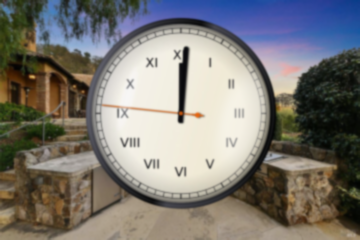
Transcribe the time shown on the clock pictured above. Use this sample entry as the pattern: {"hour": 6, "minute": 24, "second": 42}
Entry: {"hour": 12, "minute": 0, "second": 46}
